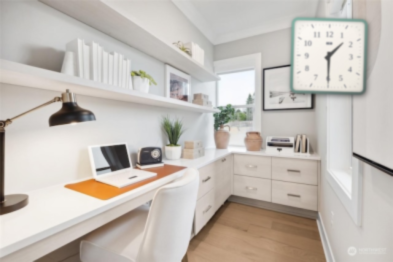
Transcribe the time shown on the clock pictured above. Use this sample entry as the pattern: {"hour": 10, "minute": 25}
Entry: {"hour": 1, "minute": 30}
